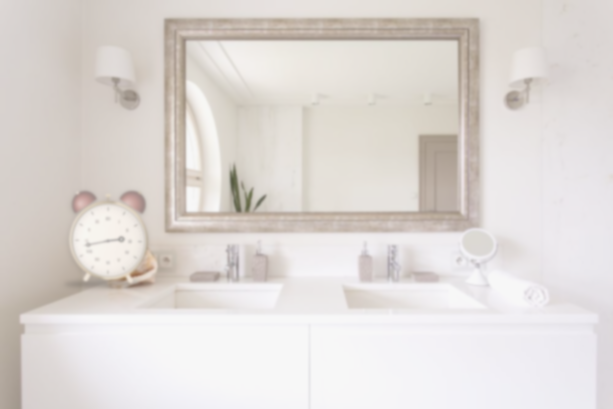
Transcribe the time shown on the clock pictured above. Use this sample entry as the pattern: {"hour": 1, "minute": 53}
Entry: {"hour": 2, "minute": 43}
